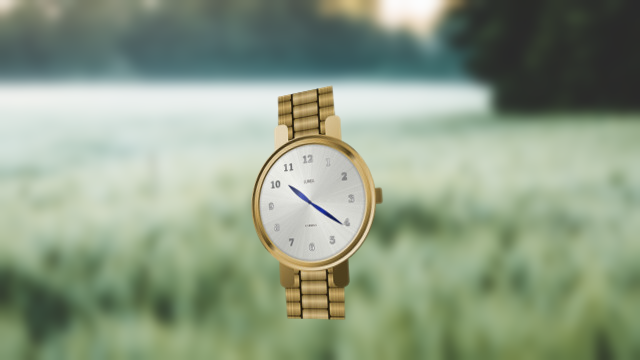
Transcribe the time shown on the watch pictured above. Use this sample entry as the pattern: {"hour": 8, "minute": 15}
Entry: {"hour": 10, "minute": 21}
